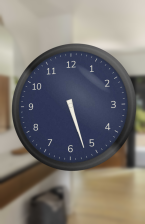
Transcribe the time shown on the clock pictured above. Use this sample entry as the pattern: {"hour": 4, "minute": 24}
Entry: {"hour": 5, "minute": 27}
